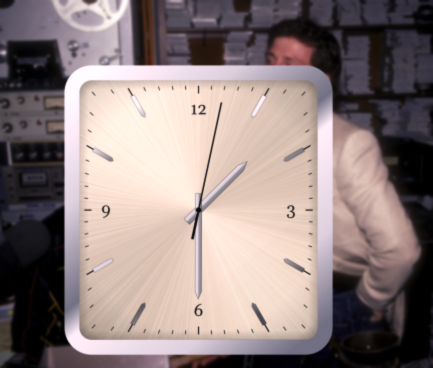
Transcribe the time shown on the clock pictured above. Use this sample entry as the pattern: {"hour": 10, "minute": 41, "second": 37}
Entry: {"hour": 1, "minute": 30, "second": 2}
